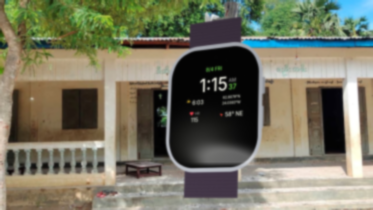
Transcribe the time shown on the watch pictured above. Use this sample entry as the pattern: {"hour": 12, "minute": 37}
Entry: {"hour": 1, "minute": 15}
